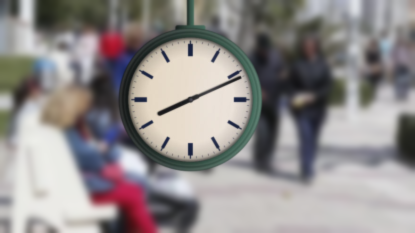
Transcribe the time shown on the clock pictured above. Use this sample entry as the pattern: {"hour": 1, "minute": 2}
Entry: {"hour": 8, "minute": 11}
